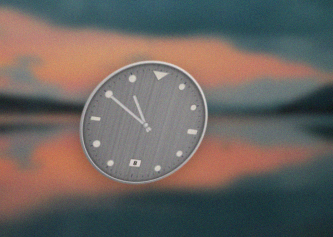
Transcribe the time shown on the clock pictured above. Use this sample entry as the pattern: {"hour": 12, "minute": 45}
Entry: {"hour": 10, "minute": 50}
